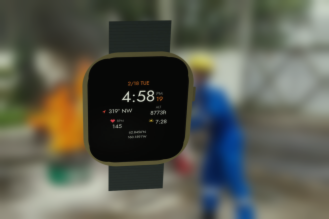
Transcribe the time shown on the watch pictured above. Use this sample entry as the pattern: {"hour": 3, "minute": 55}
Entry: {"hour": 4, "minute": 58}
